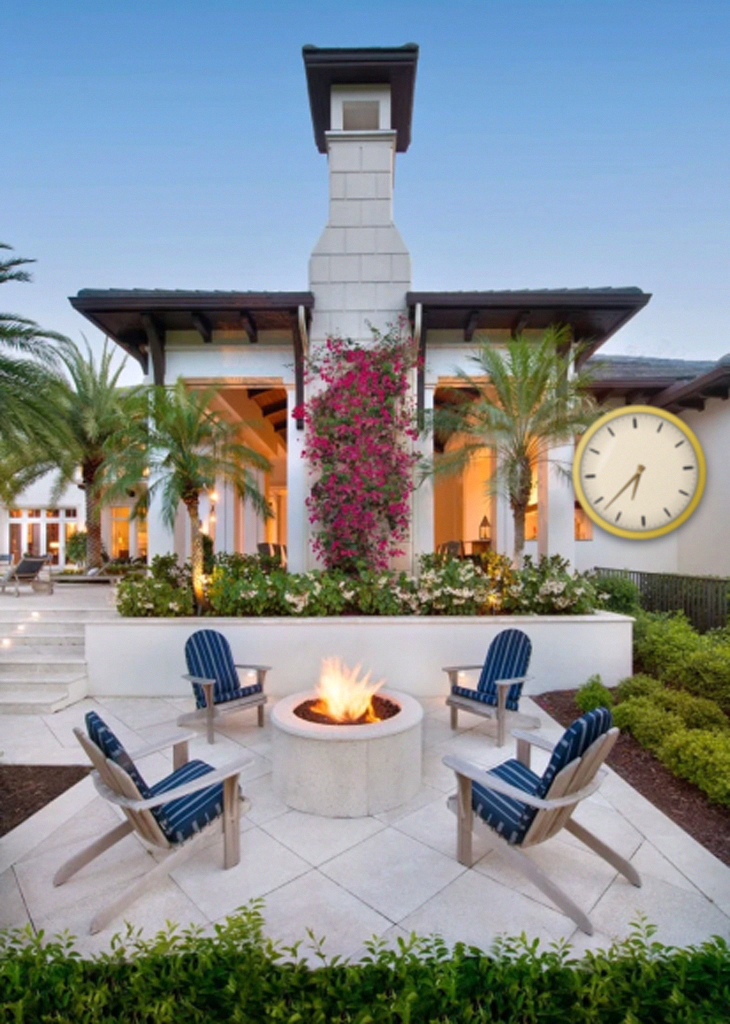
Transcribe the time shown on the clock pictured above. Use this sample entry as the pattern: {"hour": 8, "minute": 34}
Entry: {"hour": 6, "minute": 38}
